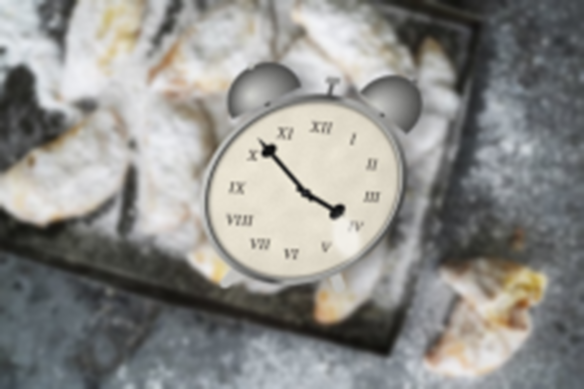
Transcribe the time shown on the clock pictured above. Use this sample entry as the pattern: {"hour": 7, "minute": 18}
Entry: {"hour": 3, "minute": 52}
